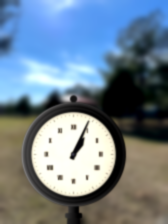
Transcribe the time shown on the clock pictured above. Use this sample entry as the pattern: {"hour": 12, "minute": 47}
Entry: {"hour": 1, "minute": 4}
